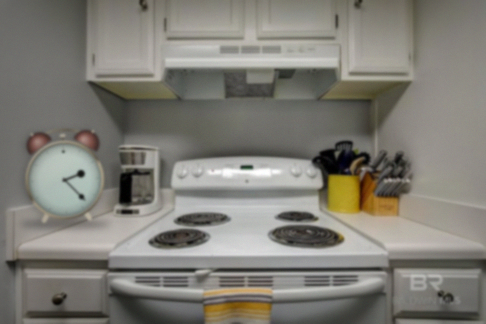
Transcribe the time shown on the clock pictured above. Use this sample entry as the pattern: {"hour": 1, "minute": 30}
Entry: {"hour": 2, "minute": 23}
